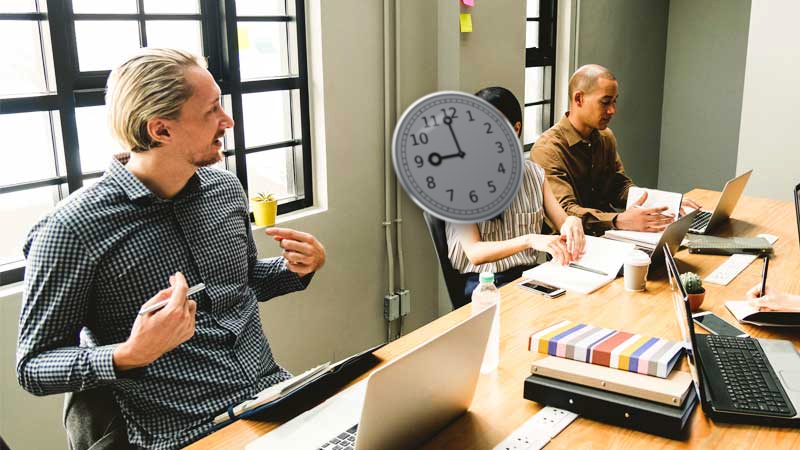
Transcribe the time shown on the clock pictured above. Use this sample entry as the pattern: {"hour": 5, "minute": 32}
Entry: {"hour": 8, "minute": 59}
